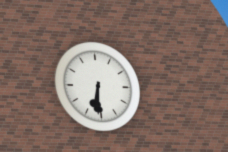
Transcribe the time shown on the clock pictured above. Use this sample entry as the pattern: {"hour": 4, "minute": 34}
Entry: {"hour": 6, "minute": 31}
